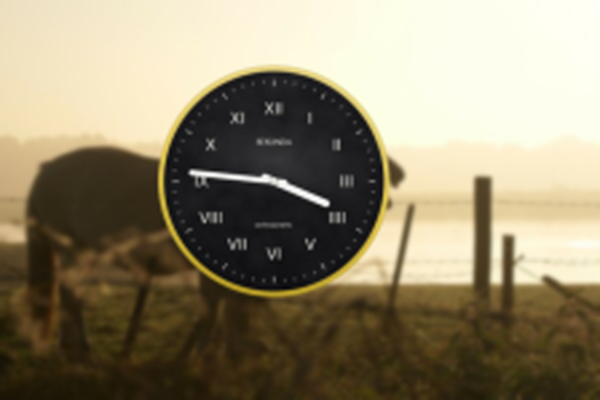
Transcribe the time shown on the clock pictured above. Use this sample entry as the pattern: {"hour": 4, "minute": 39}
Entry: {"hour": 3, "minute": 46}
